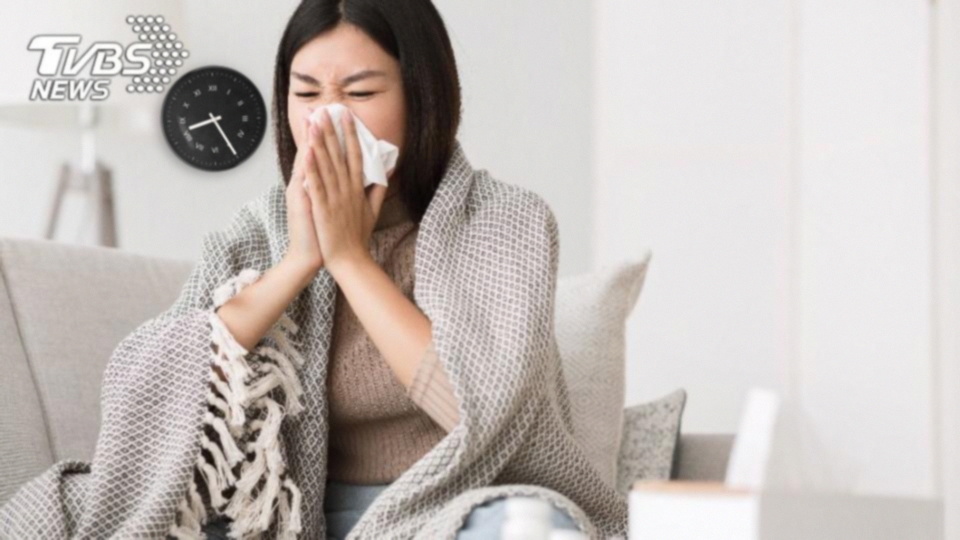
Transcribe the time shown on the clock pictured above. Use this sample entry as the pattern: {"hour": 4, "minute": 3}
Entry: {"hour": 8, "minute": 25}
